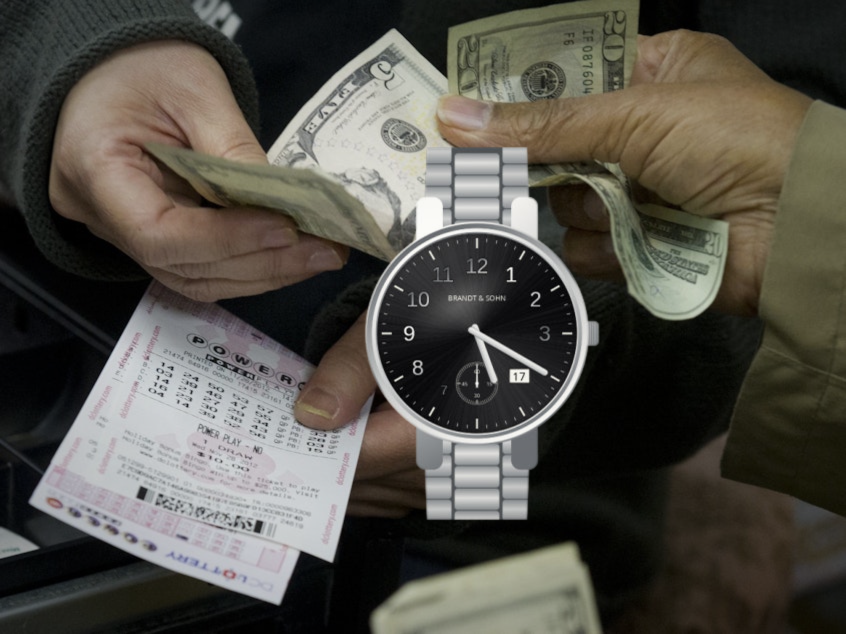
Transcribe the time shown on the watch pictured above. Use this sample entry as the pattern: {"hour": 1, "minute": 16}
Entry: {"hour": 5, "minute": 20}
